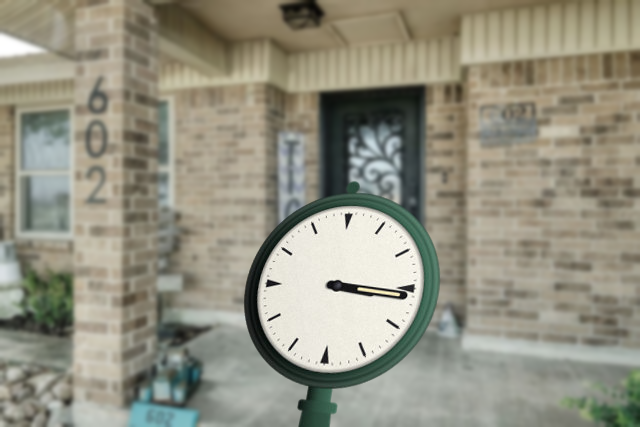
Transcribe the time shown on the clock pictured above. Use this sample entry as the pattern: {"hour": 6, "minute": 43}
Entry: {"hour": 3, "minute": 16}
